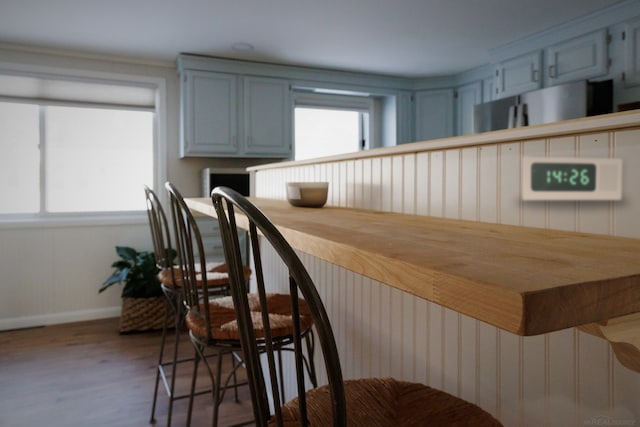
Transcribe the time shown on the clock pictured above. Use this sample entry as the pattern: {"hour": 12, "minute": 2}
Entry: {"hour": 14, "minute": 26}
